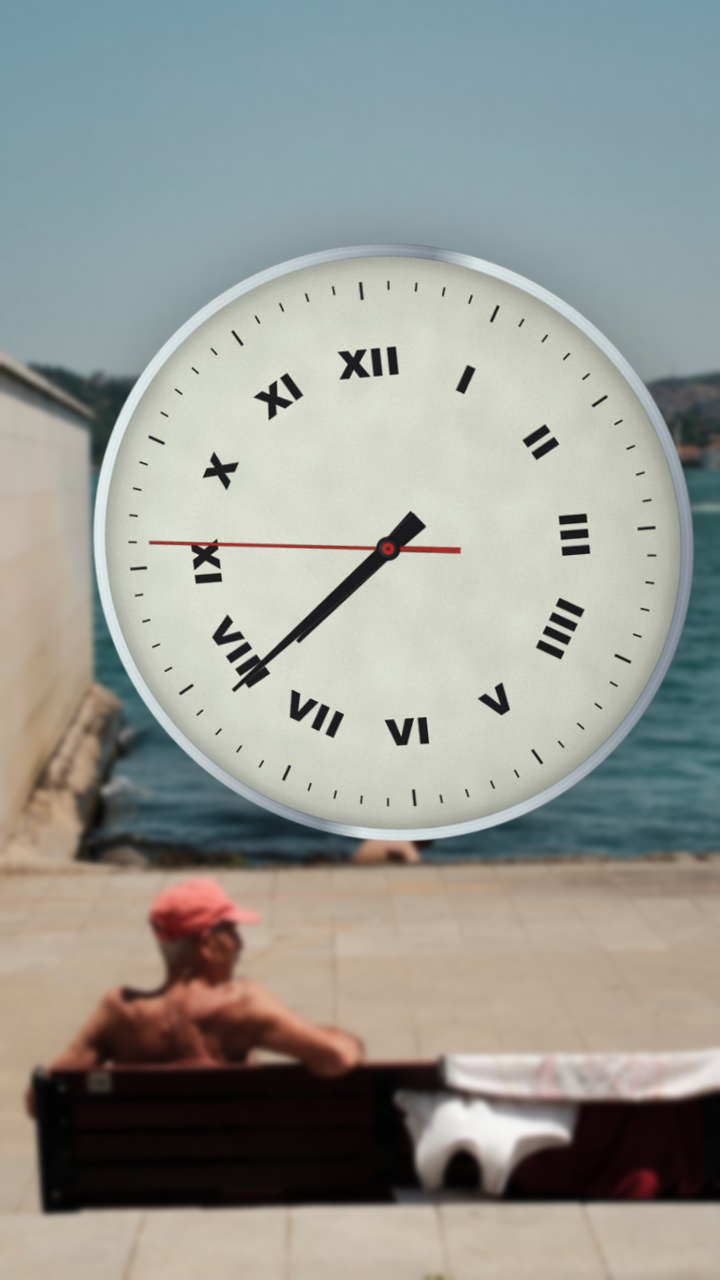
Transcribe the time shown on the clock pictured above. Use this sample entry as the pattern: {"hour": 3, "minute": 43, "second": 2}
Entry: {"hour": 7, "minute": 38, "second": 46}
